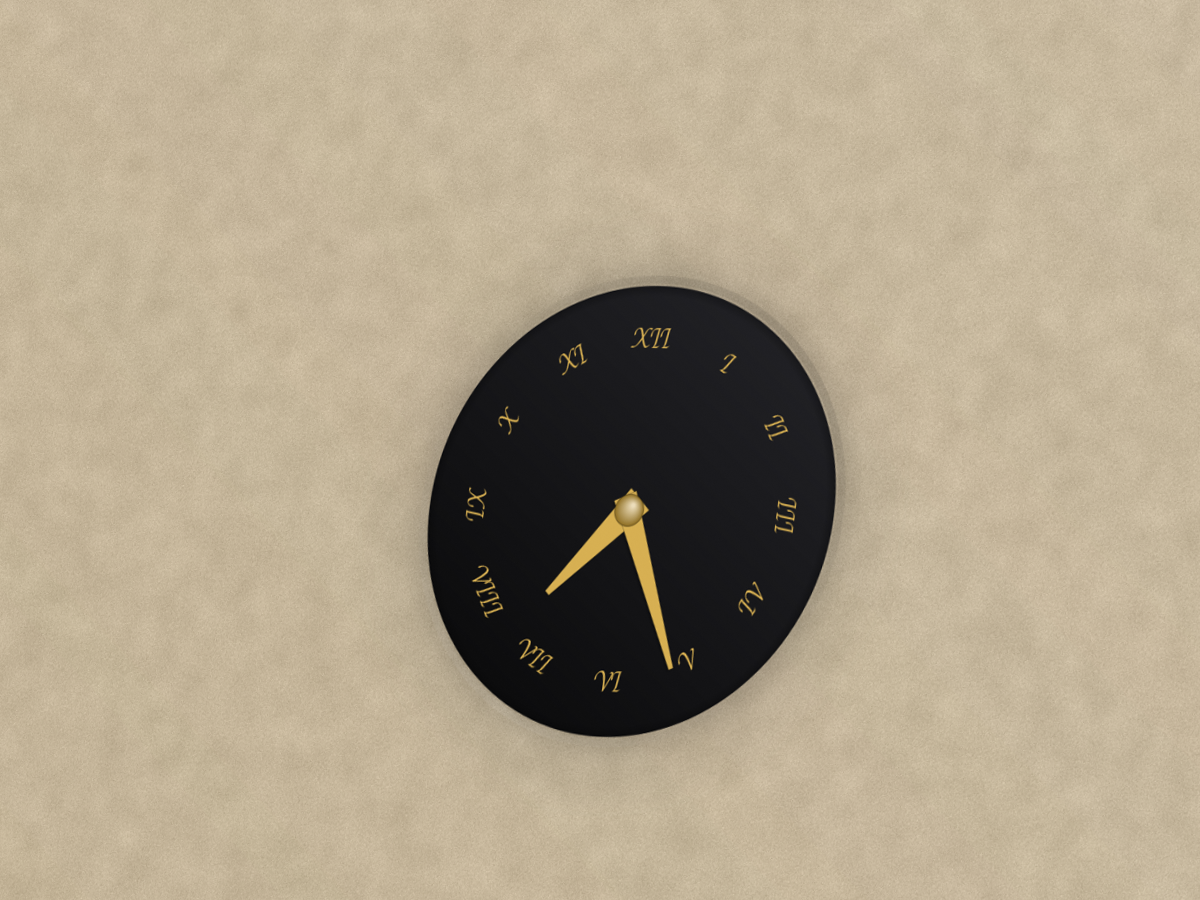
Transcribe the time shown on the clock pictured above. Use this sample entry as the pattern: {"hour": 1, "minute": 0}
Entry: {"hour": 7, "minute": 26}
